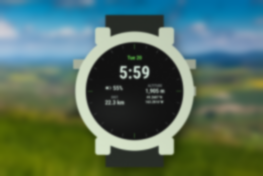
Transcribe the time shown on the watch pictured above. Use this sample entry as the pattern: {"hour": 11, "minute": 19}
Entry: {"hour": 5, "minute": 59}
